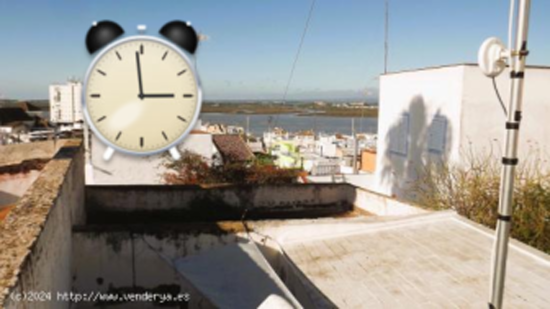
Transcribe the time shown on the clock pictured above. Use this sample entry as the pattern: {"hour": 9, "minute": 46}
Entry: {"hour": 2, "minute": 59}
